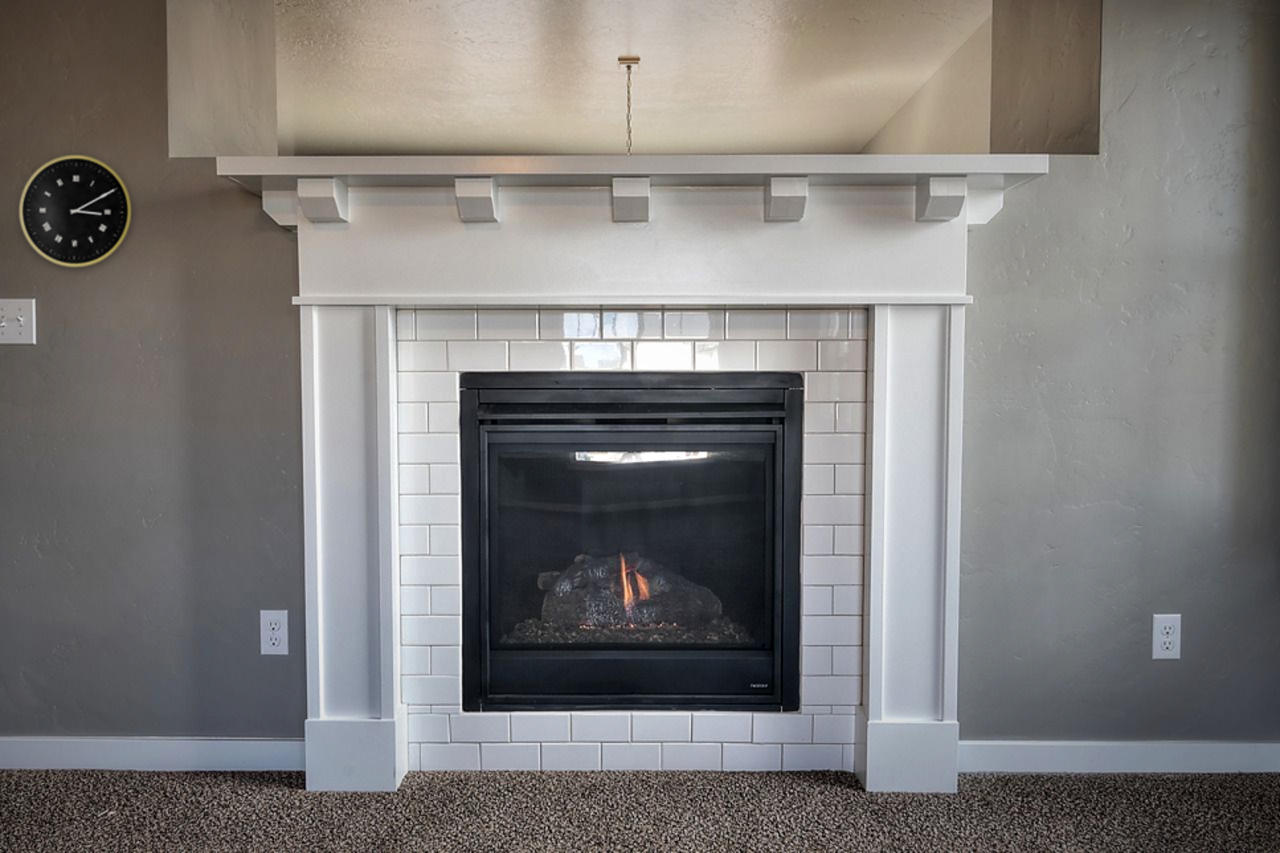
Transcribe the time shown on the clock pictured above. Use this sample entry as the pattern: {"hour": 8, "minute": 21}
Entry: {"hour": 3, "minute": 10}
